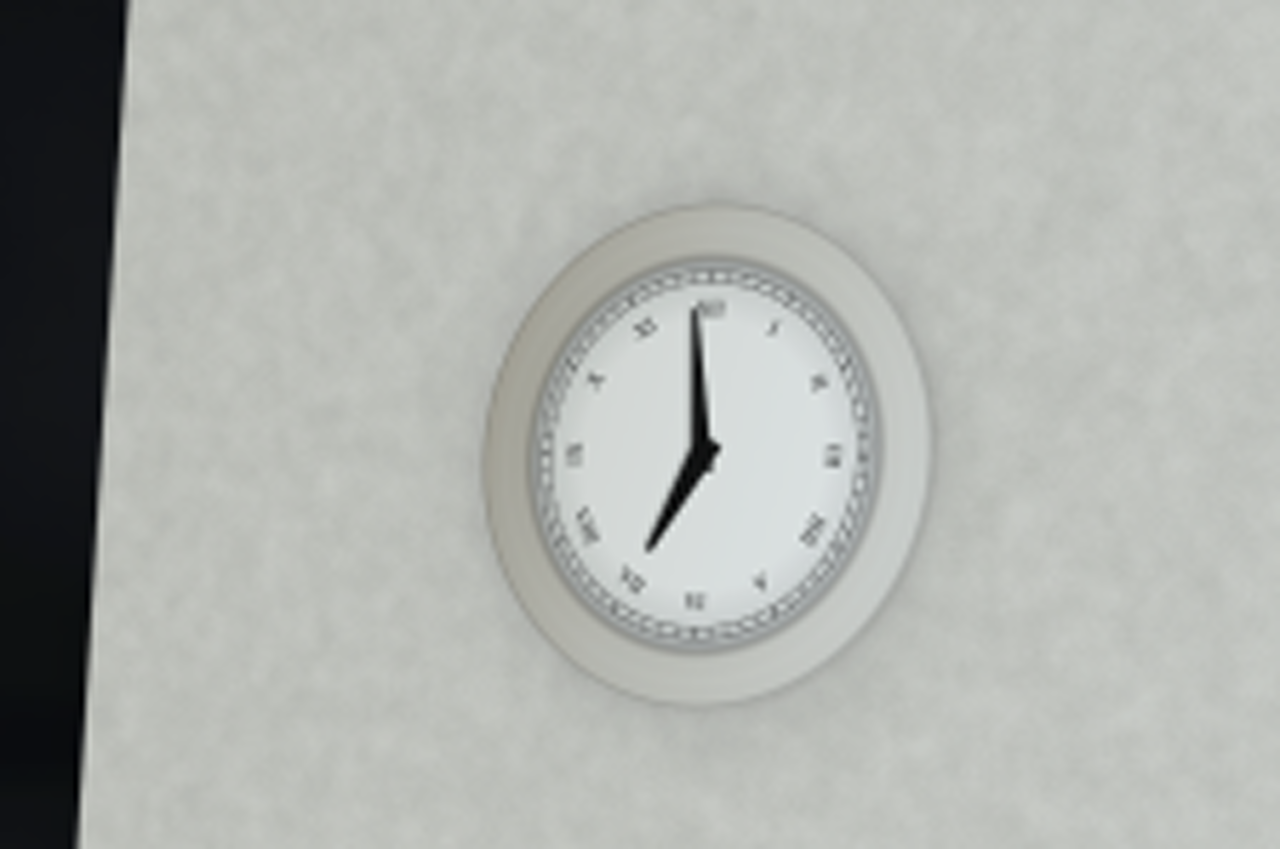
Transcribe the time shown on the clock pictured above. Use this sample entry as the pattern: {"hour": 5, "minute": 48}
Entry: {"hour": 6, "minute": 59}
